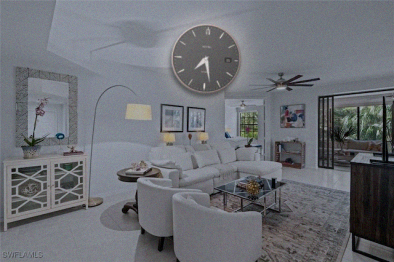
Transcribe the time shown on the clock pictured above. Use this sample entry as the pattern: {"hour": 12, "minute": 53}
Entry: {"hour": 7, "minute": 28}
